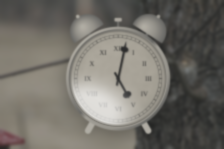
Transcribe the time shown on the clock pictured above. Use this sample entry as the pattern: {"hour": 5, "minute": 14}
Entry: {"hour": 5, "minute": 2}
